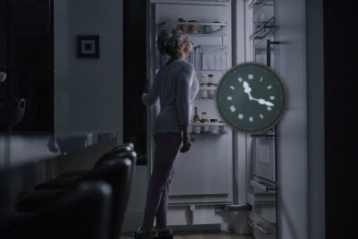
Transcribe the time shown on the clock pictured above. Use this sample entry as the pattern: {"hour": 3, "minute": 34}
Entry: {"hour": 11, "minute": 18}
